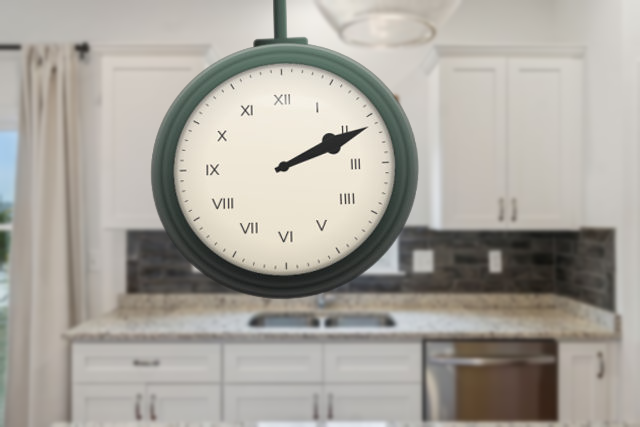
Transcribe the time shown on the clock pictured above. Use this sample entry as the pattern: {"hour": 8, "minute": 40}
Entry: {"hour": 2, "minute": 11}
